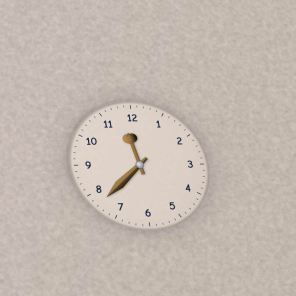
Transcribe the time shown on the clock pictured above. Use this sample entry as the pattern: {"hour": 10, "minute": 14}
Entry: {"hour": 11, "minute": 38}
